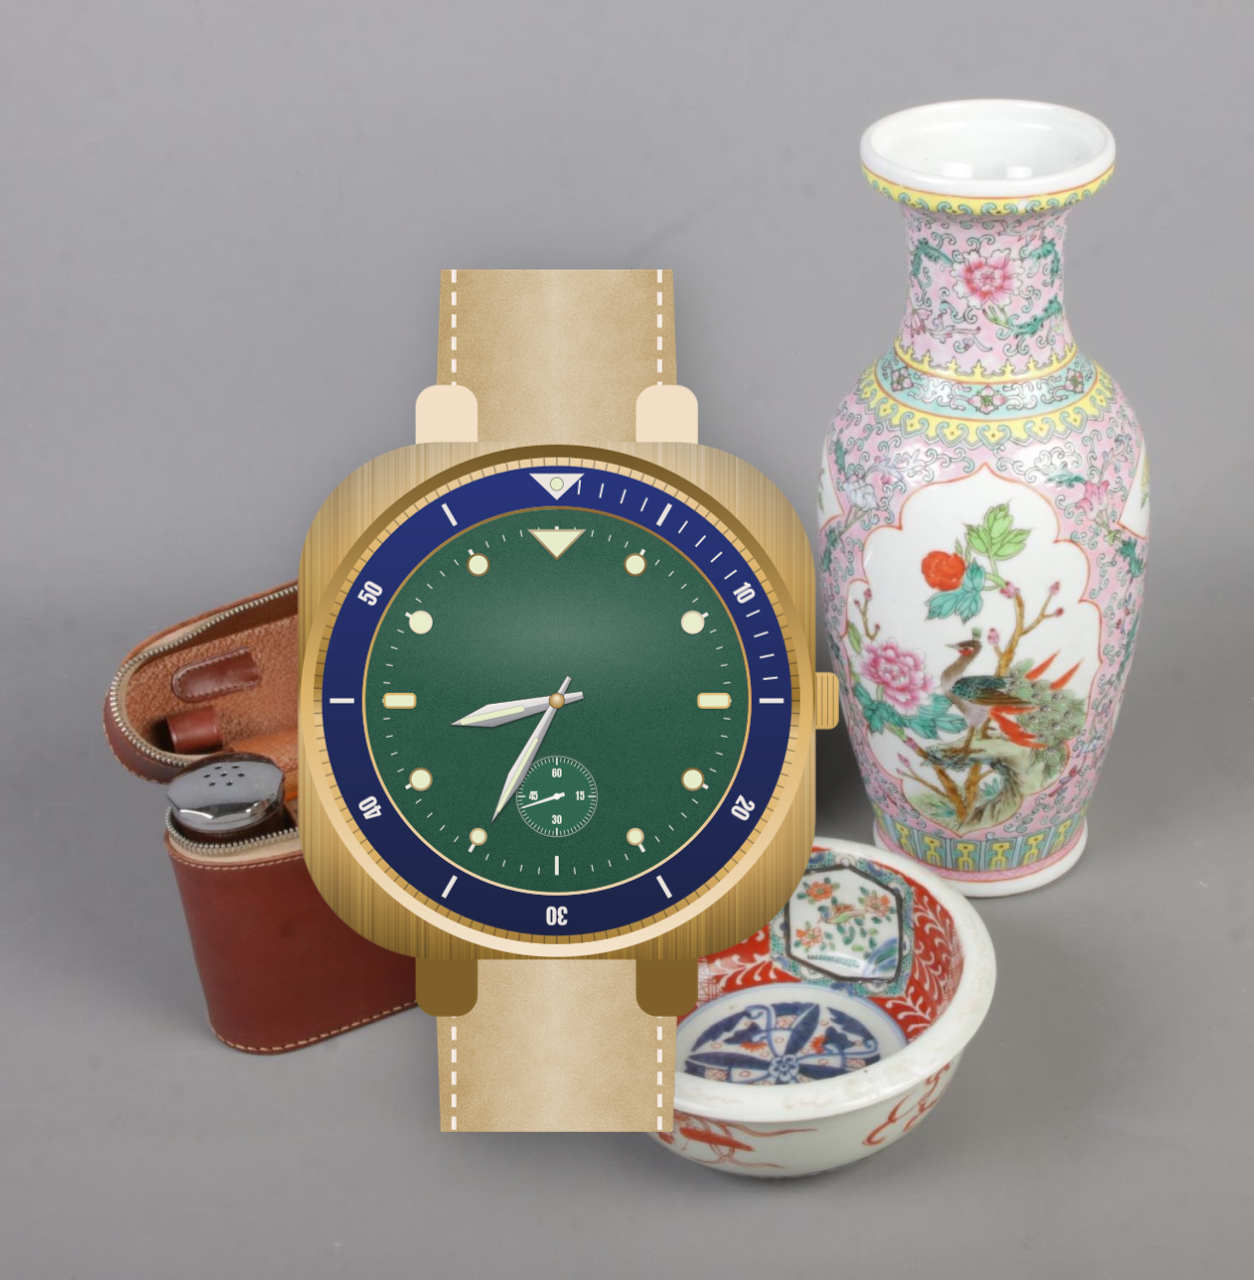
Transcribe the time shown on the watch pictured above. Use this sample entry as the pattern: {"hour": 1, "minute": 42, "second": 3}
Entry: {"hour": 8, "minute": 34, "second": 42}
